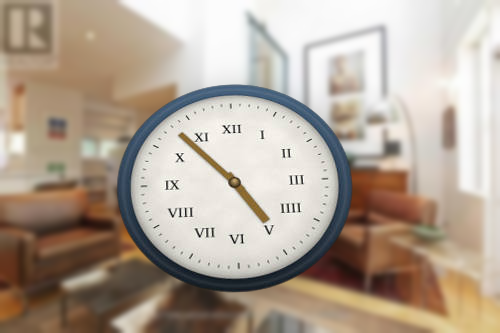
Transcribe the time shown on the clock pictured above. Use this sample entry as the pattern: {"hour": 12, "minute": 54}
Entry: {"hour": 4, "minute": 53}
